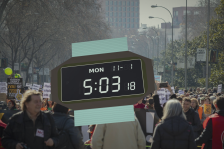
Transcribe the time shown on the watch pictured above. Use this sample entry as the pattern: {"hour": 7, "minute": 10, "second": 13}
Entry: {"hour": 5, "minute": 3, "second": 18}
